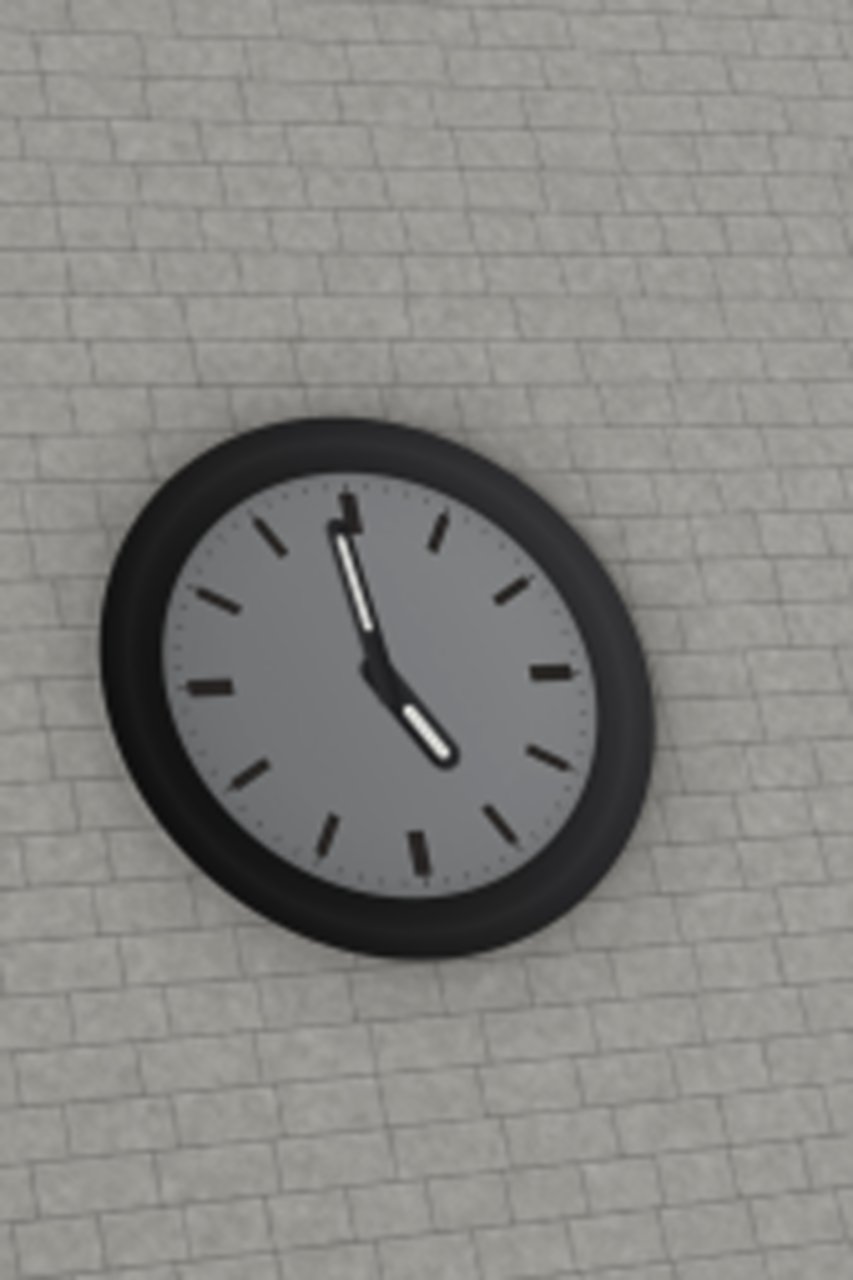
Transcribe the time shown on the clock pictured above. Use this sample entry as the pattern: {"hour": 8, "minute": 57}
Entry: {"hour": 4, "minute": 59}
